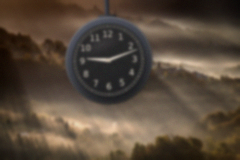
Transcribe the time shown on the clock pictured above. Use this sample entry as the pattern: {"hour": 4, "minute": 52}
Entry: {"hour": 9, "minute": 12}
